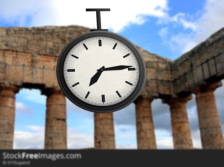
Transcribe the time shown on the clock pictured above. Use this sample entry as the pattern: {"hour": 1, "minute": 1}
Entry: {"hour": 7, "minute": 14}
